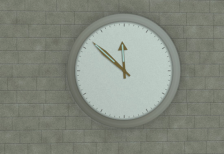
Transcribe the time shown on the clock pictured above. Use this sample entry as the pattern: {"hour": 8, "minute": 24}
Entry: {"hour": 11, "minute": 52}
